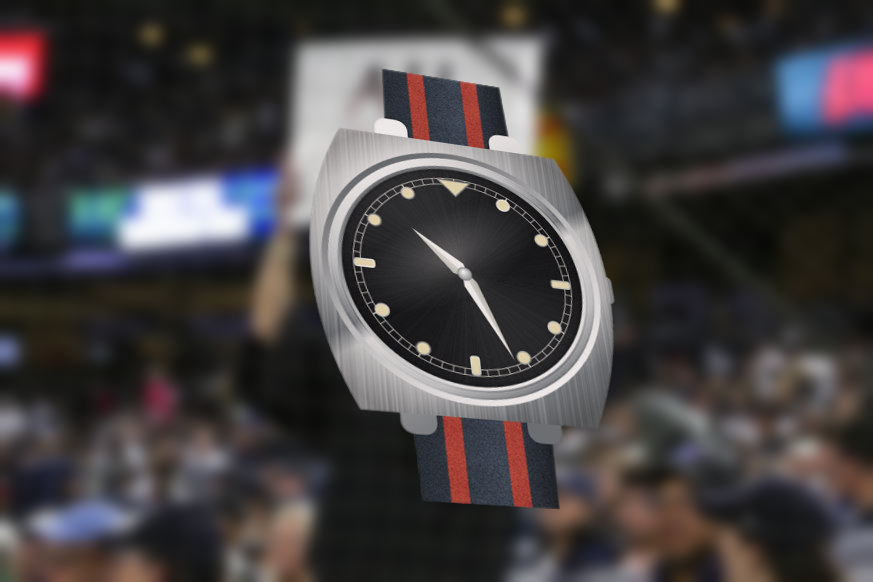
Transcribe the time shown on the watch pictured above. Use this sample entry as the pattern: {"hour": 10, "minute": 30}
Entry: {"hour": 10, "minute": 26}
